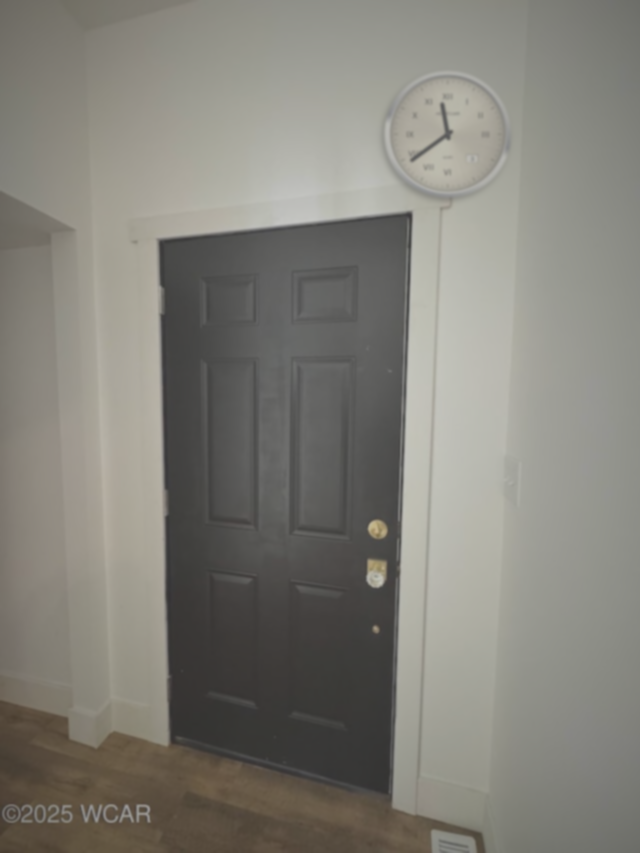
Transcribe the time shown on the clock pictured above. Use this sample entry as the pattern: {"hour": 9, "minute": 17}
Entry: {"hour": 11, "minute": 39}
